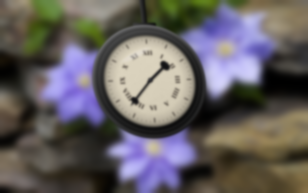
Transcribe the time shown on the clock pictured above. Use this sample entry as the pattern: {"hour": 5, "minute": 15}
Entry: {"hour": 1, "minute": 37}
